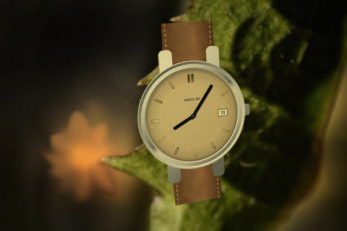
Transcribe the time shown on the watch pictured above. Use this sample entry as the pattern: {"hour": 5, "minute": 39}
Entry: {"hour": 8, "minute": 6}
